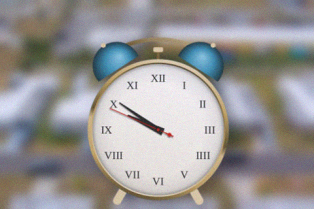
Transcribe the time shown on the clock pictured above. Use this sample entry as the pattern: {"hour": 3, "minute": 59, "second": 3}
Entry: {"hour": 9, "minute": 50, "second": 49}
